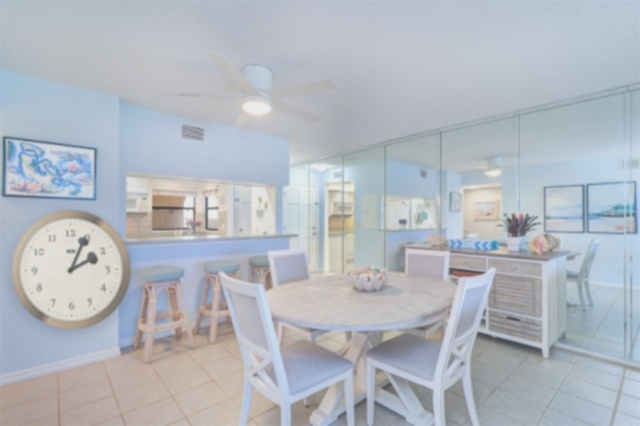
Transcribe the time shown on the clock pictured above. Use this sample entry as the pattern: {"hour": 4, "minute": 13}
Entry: {"hour": 2, "minute": 4}
